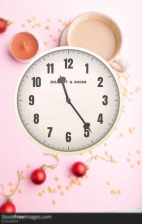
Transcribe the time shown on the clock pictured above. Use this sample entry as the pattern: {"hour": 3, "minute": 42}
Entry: {"hour": 11, "minute": 24}
